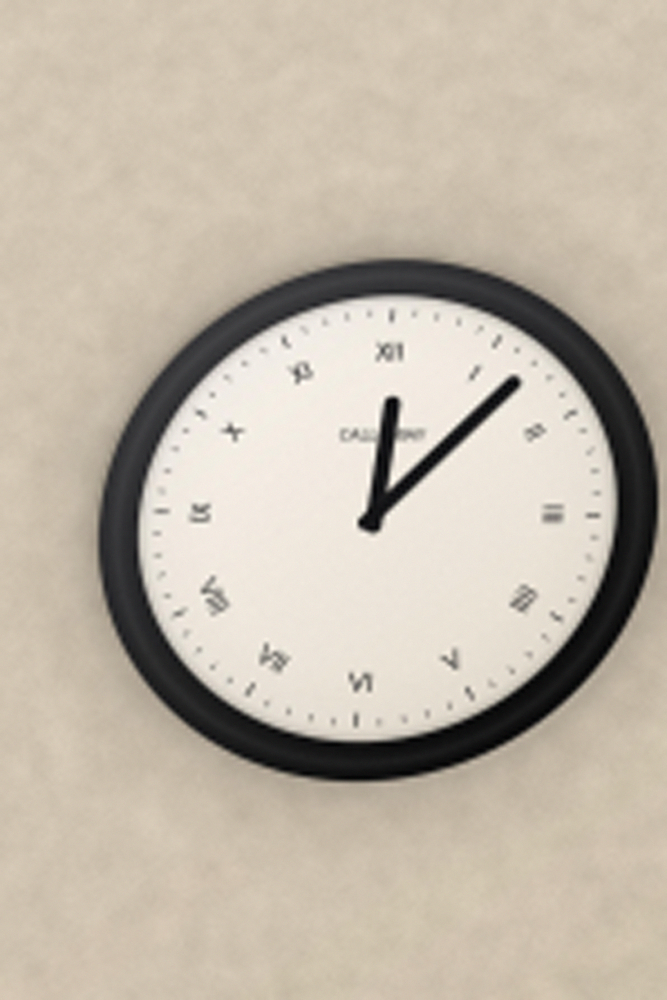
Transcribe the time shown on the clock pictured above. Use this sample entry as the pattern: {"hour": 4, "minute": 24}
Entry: {"hour": 12, "minute": 7}
